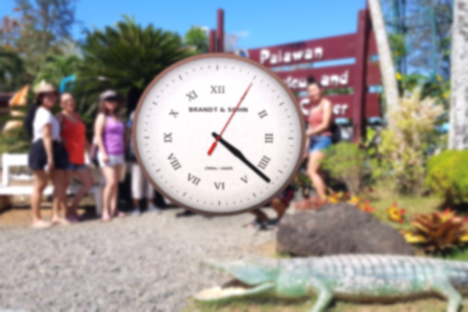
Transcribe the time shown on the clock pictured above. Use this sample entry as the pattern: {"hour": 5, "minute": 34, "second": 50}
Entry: {"hour": 4, "minute": 22, "second": 5}
